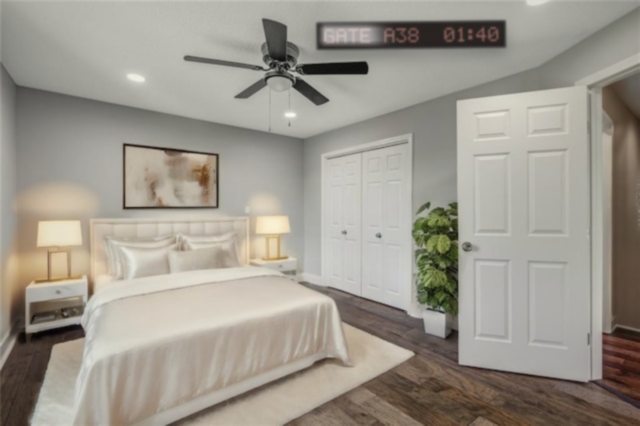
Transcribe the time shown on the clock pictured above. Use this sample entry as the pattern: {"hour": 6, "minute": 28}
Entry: {"hour": 1, "minute": 40}
